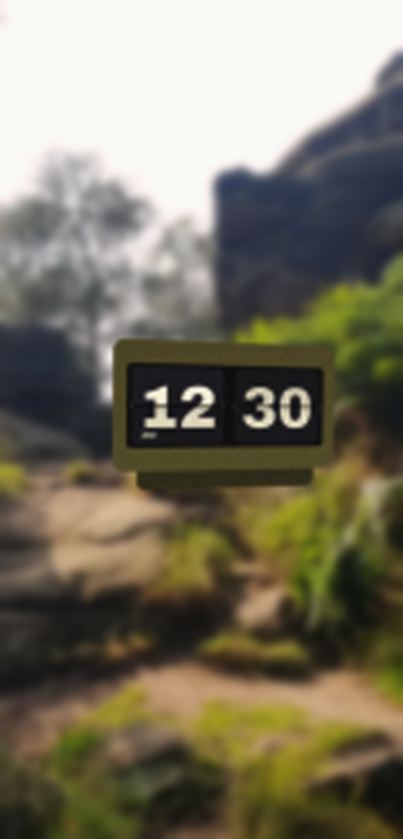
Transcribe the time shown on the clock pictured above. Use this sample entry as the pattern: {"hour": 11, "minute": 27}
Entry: {"hour": 12, "minute": 30}
